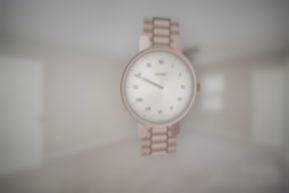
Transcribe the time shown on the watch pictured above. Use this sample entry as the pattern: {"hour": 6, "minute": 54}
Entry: {"hour": 9, "minute": 49}
